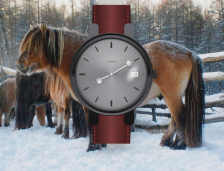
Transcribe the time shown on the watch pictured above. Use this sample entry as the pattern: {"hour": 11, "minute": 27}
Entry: {"hour": 8, "minute": 10}
